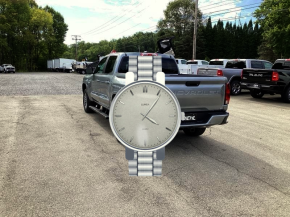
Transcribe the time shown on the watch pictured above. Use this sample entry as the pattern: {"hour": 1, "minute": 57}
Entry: {"hour": 4, "minute": 6}
